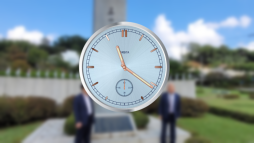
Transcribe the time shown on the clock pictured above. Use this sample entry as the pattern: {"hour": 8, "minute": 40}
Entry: {"hour": 11, "minute": 21}
